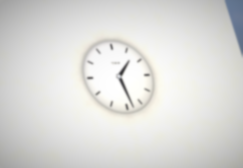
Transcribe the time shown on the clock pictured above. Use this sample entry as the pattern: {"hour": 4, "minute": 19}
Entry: {"hour": 1, "minute": 28}
